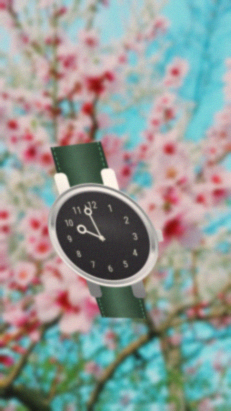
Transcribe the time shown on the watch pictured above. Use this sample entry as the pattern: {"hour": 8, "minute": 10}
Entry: {"hour": 9, "minute": 58}
